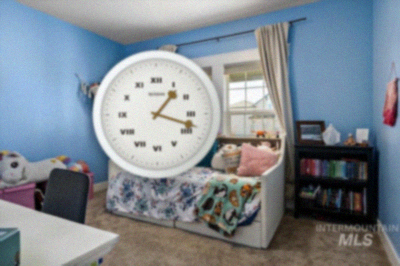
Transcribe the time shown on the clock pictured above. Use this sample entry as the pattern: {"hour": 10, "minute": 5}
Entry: {"hour": 1, "minute": 18}
